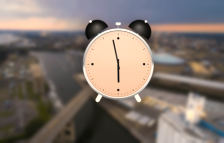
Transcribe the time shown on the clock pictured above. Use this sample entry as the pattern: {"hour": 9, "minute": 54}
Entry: {"hour": 5, "minute": 58}
